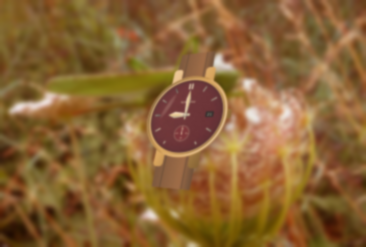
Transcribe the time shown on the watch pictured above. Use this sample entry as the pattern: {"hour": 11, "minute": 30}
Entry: {"hour": 9, "minute": 0}
